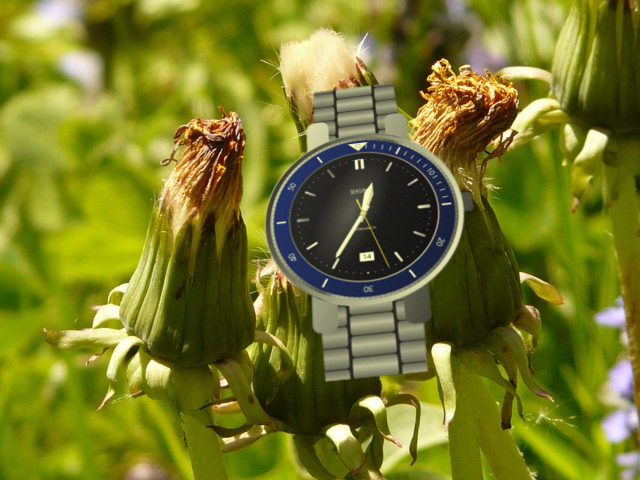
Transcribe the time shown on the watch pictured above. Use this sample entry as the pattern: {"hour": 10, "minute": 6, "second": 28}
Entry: {"hour": 12, "minute": 35, "second": 27}
